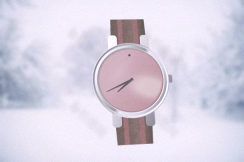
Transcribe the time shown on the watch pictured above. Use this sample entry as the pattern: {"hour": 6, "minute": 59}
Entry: {"hour": 7, "minute": 41}
